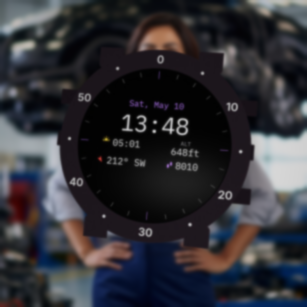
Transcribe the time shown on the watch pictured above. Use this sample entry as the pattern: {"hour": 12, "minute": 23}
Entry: {"hour": 13, "minute": 48}
